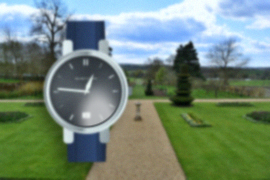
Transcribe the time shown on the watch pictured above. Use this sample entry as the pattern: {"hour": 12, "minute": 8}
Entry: {"hour": 12, "minute": 46}
